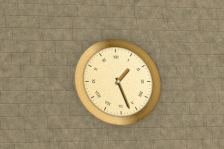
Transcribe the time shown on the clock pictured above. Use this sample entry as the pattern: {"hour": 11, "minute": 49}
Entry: {"hour": 1, "minute": 27}
